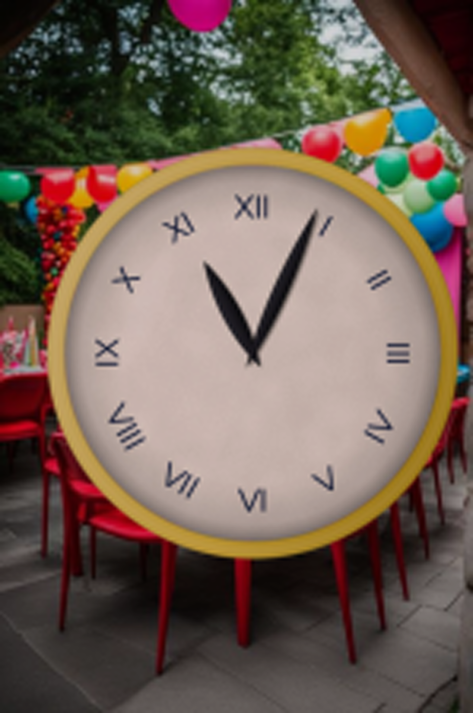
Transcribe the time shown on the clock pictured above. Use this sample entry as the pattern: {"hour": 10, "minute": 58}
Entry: {"hour": 11, "minute": 4}
